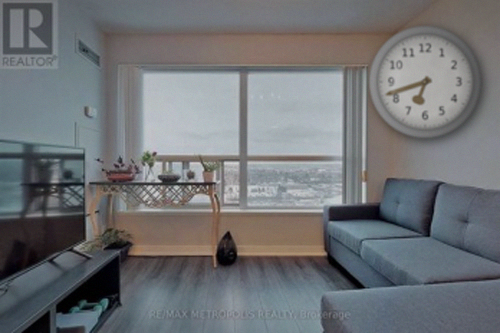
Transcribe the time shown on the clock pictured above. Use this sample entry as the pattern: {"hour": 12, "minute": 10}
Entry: {"hour": 6, "minute": 42}
